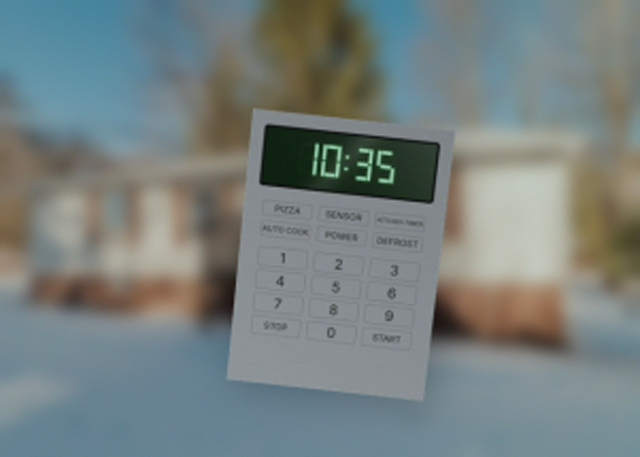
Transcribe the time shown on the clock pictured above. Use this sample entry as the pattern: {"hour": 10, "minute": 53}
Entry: {"hour": 10, "minute": 35}
